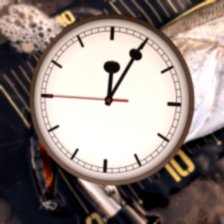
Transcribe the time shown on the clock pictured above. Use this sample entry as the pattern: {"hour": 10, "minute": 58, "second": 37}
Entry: {"hour": 12, "minute": 4, "second": 45}
